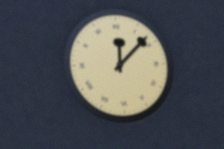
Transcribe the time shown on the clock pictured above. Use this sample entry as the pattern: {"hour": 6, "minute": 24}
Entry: {"hour": 12, "minute": 8}
